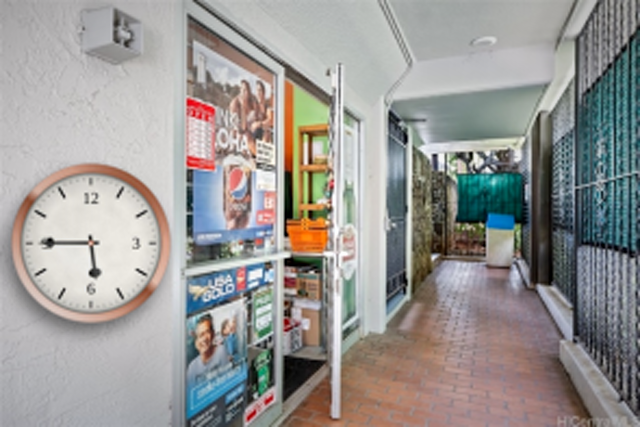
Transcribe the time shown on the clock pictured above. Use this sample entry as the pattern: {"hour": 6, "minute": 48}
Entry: {"hour": 5, "minute": 45}
